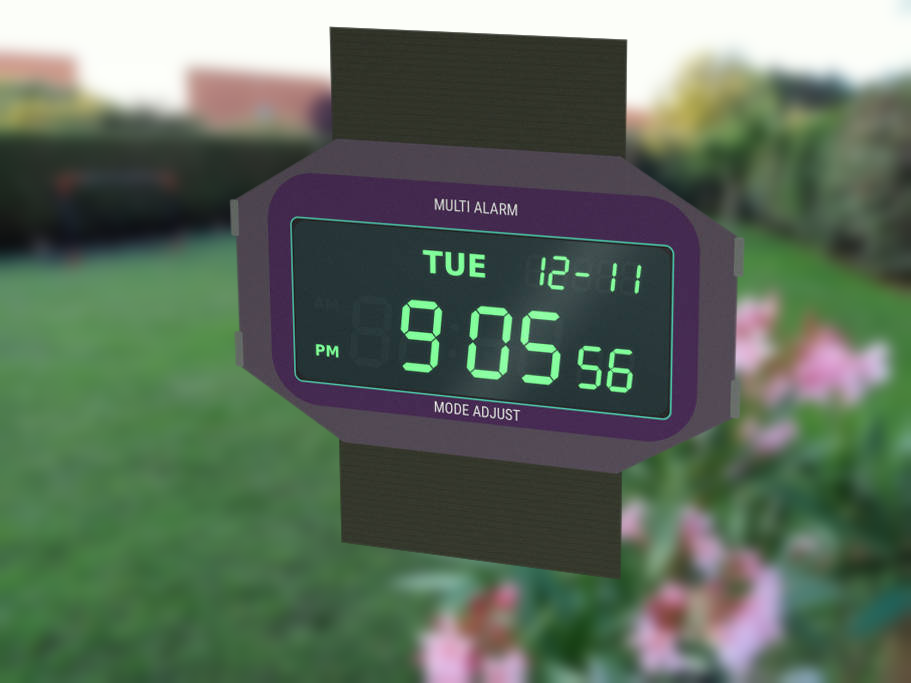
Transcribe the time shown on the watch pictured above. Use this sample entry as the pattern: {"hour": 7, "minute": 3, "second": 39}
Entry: {"hour": 9, "minute": 5, "second": 56}
